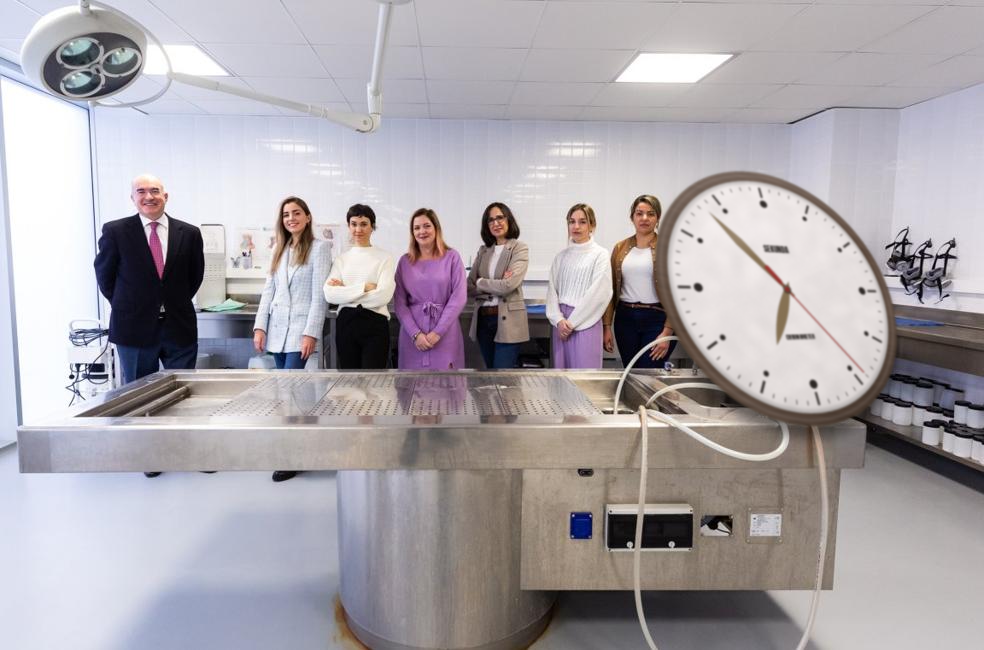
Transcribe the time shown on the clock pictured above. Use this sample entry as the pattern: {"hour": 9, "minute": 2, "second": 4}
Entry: {"hour": 6, "minute": 53, "second": 24}
